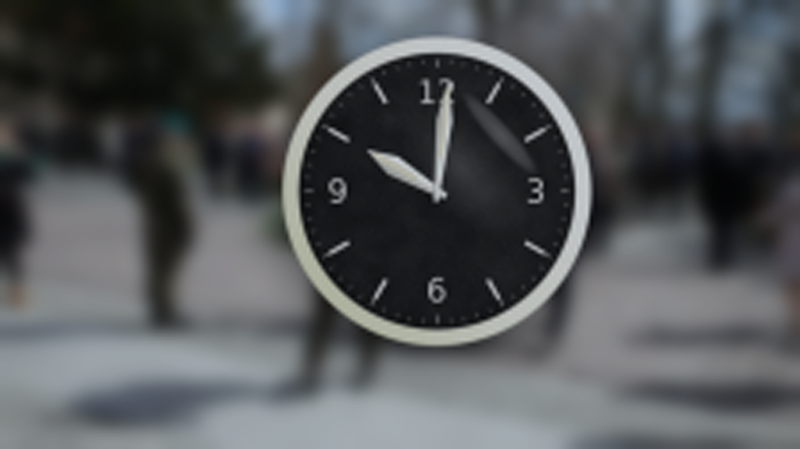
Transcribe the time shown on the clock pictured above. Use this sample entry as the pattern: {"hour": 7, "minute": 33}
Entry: {"hour": 10, "minute": 1}
